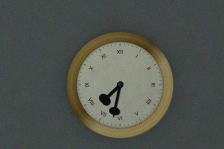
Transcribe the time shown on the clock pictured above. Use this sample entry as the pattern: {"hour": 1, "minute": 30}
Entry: {"hour": 7, "minute": 32}
